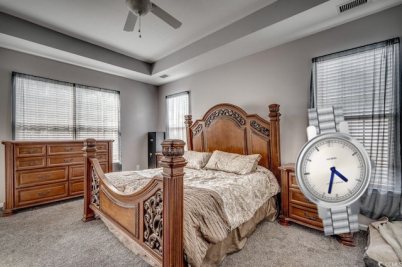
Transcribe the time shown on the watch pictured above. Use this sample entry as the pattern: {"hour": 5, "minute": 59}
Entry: {"hour": 4, "minute": 33}
